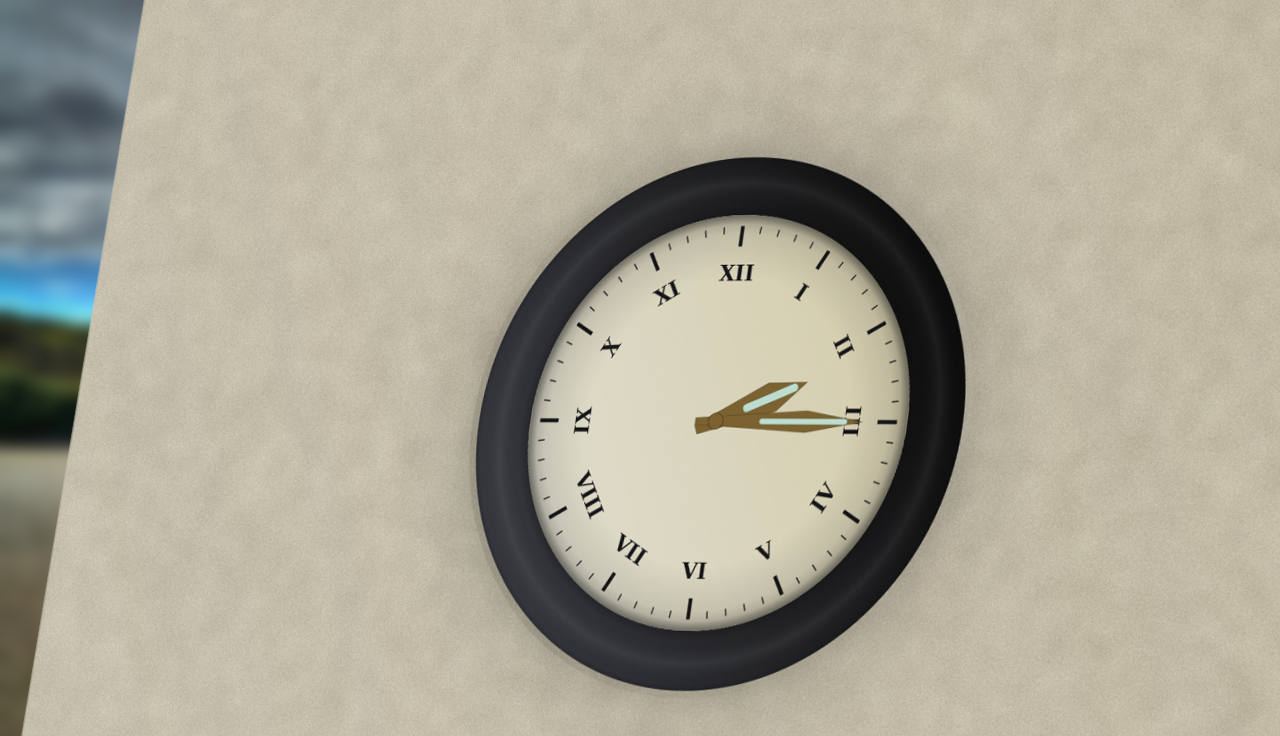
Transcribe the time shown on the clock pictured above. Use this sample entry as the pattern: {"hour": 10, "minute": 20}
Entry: {"hour": 2, "minute": 15}
